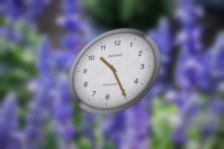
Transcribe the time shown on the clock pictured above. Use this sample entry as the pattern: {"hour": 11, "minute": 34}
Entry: {"hour": 10, "minute": 25}
